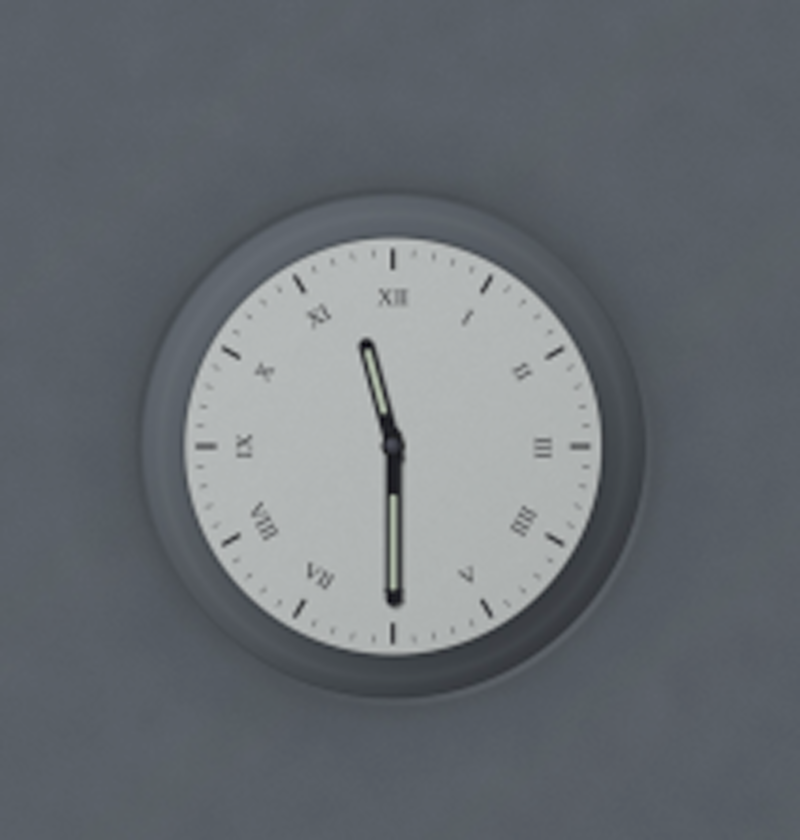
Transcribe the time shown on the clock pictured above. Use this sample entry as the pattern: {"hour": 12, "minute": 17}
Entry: {"hour": 11, "minute": 30}
